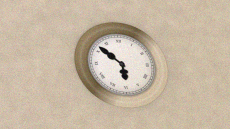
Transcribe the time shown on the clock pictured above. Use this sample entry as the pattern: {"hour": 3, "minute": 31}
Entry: {"hour": 5, "minute": 52}
